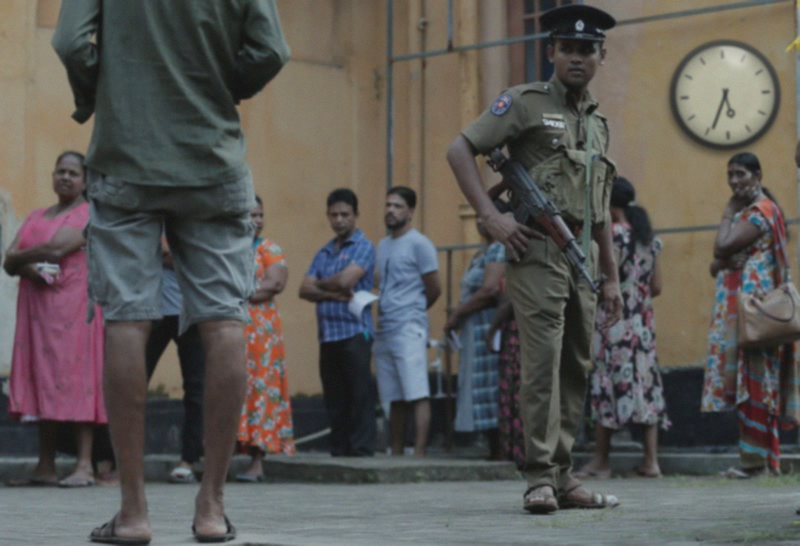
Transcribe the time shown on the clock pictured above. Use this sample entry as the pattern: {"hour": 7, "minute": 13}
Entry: {"hour": 5, "minute": 34}
